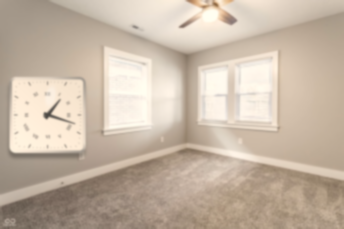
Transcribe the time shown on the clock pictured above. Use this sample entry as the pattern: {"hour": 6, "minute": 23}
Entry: {"hour": 1, "minute": 18}
